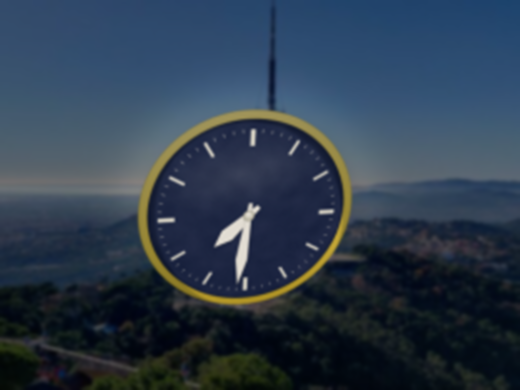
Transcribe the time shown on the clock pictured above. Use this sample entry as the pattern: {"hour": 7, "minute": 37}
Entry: {"hour": 7, "minute": 31}
